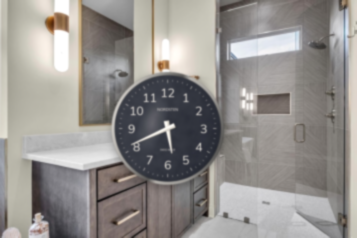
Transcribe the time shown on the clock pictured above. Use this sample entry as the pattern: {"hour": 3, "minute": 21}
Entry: {"hour": 5, "minute": 41}
